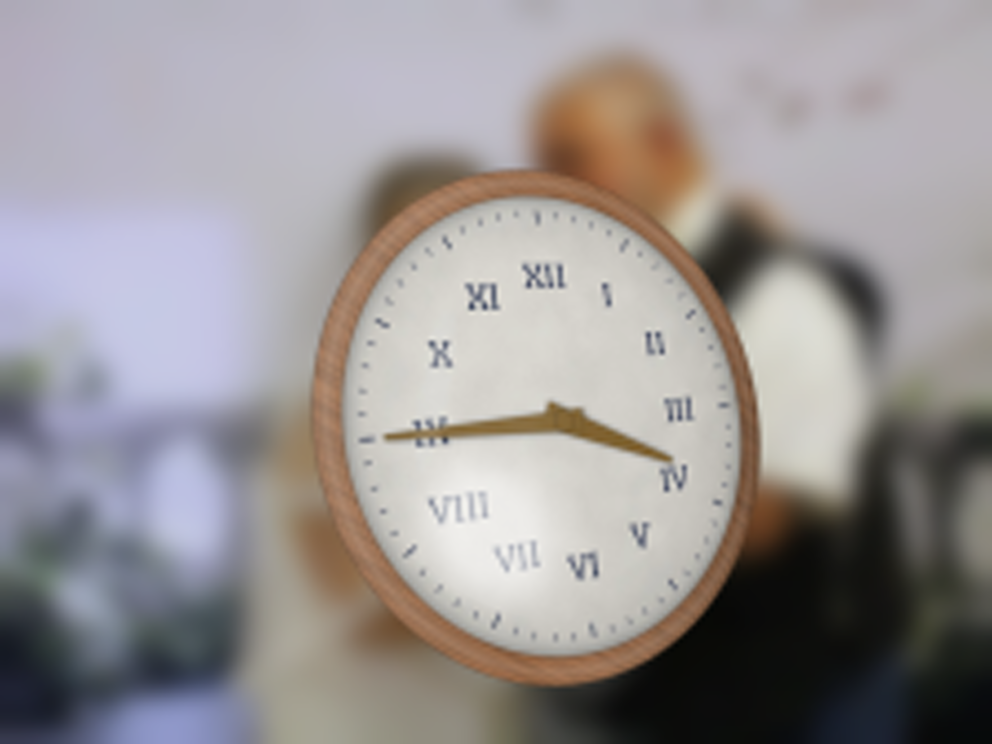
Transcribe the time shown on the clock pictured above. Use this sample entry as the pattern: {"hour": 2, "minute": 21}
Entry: {"hour": 3, "minute": 45}
